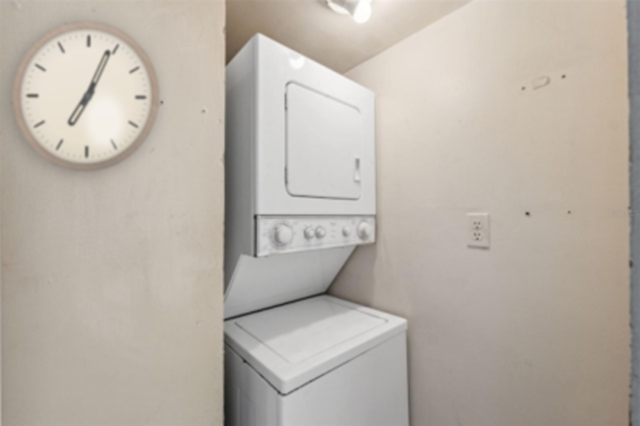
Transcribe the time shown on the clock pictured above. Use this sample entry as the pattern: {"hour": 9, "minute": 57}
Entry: {"hour": 7, "minute": 4}
